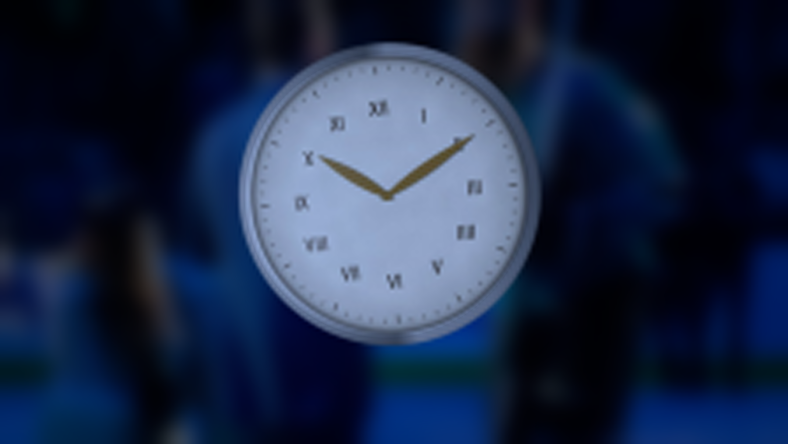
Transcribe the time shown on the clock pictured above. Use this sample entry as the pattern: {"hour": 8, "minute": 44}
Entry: {"hour": 10, "minute": 10}
